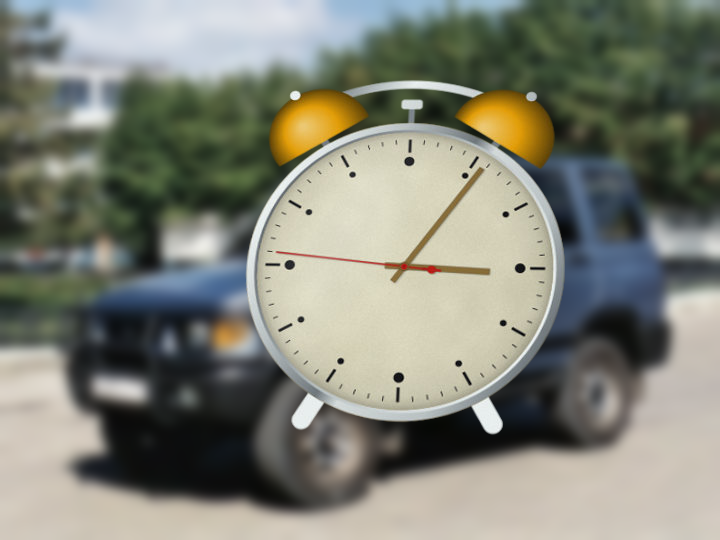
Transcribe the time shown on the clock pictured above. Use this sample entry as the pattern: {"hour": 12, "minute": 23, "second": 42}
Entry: {"hour": 3, "minute": 5, "second": 46}
